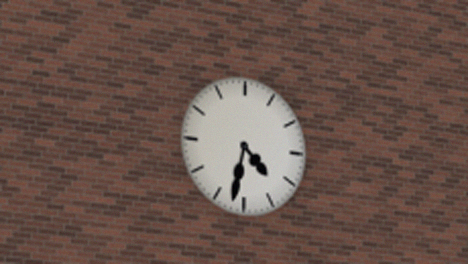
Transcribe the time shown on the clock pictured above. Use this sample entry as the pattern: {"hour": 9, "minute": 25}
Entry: {"hour": 4, "minute": 32}
